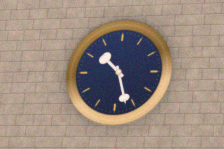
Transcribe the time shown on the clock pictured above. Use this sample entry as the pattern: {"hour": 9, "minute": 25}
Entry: {"hour": 10, "minute": 27}
